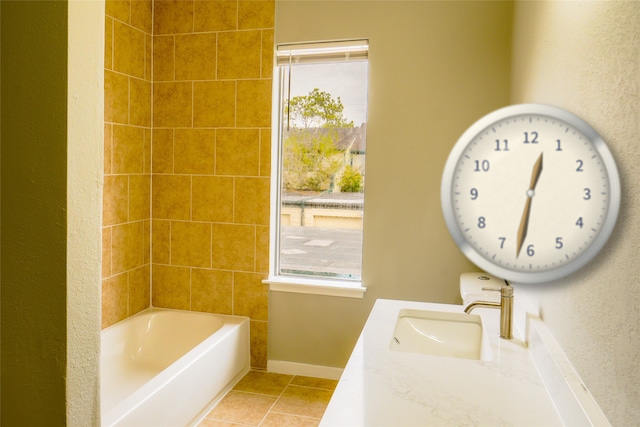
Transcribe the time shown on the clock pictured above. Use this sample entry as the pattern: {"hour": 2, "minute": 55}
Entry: {"hour": 12, "minute": 32}
